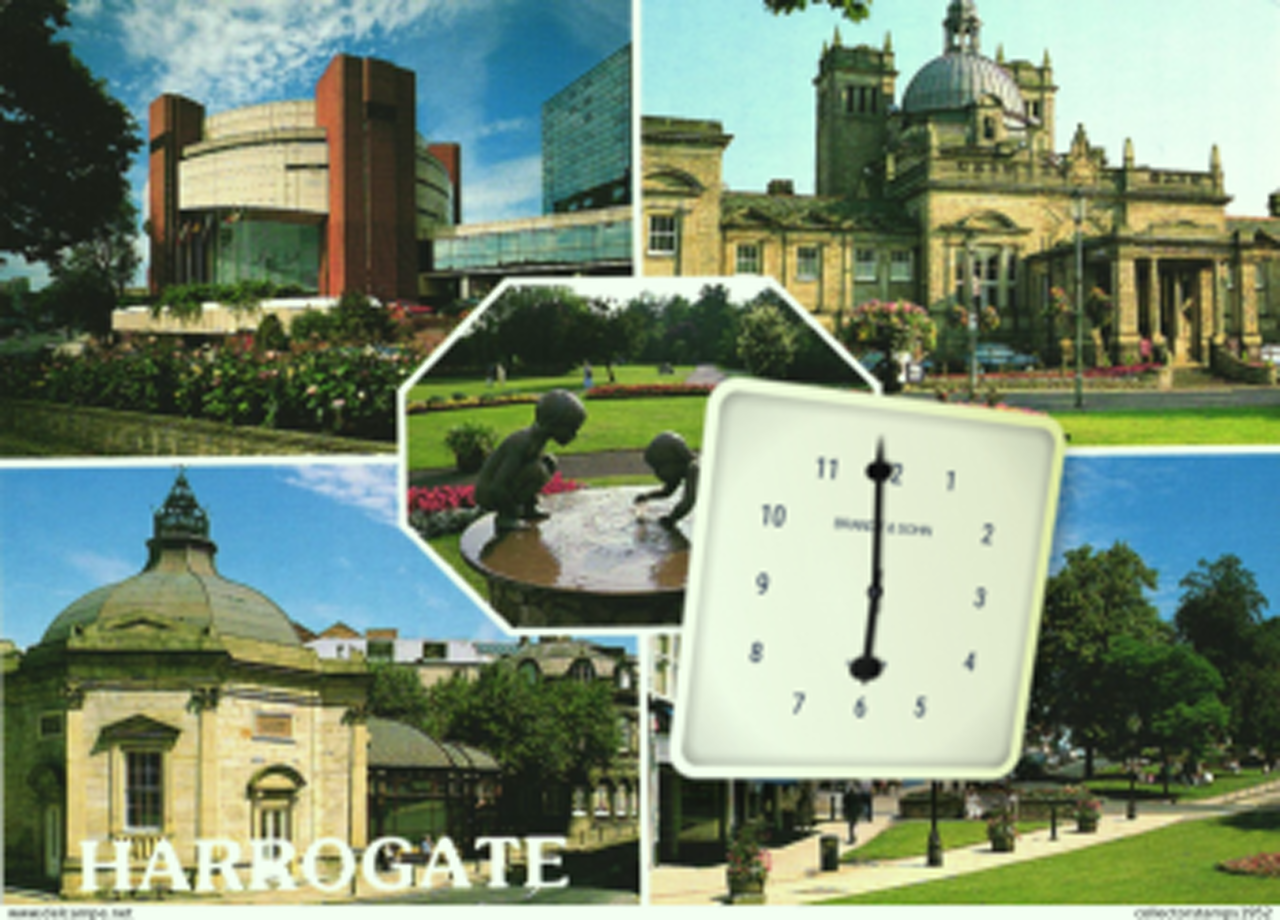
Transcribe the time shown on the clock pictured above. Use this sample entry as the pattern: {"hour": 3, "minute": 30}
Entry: {"hour": 5, "minute": 59}
